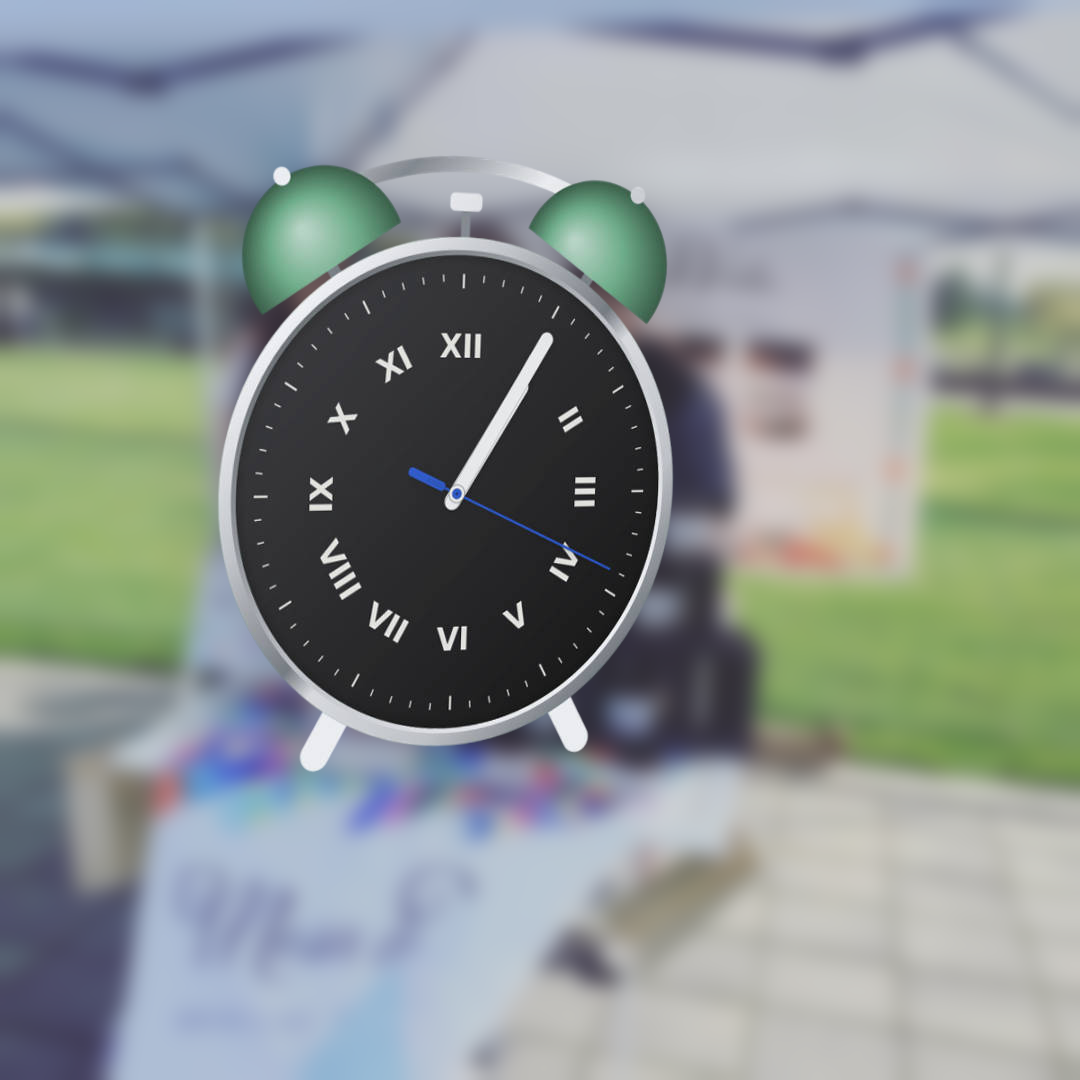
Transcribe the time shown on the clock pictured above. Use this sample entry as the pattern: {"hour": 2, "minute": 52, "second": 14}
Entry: {"hour": 1, "minute": 5, "second": 19}
